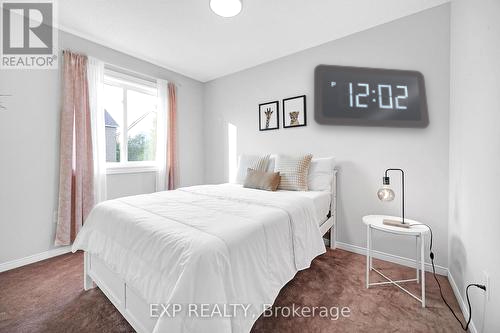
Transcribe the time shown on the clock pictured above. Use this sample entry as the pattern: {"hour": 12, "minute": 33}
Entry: {"hour": 12, "minute": 2}
